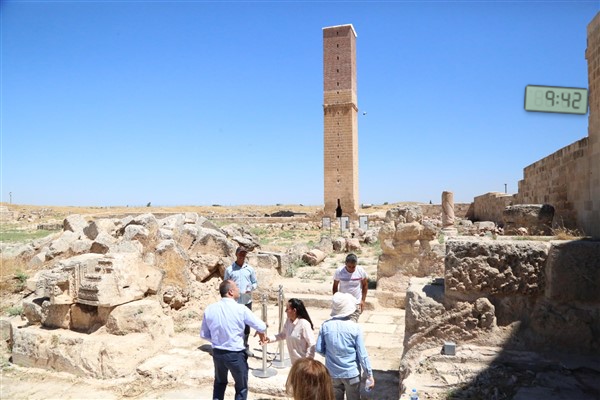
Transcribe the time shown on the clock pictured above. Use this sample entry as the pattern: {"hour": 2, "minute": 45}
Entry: {"hour": 9, "minute": 42}
